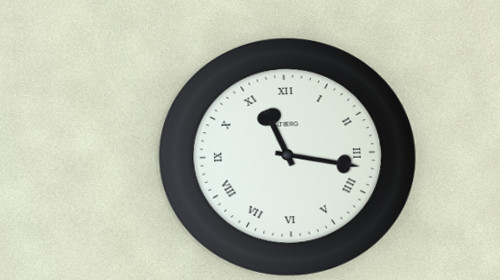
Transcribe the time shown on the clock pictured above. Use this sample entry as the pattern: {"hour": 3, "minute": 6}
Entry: {"hour": 11, "minute": 17}
